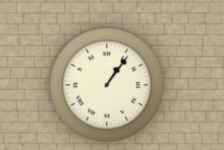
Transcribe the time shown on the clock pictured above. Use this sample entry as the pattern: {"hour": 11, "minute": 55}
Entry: {"hour": 1, "minute": 6}
